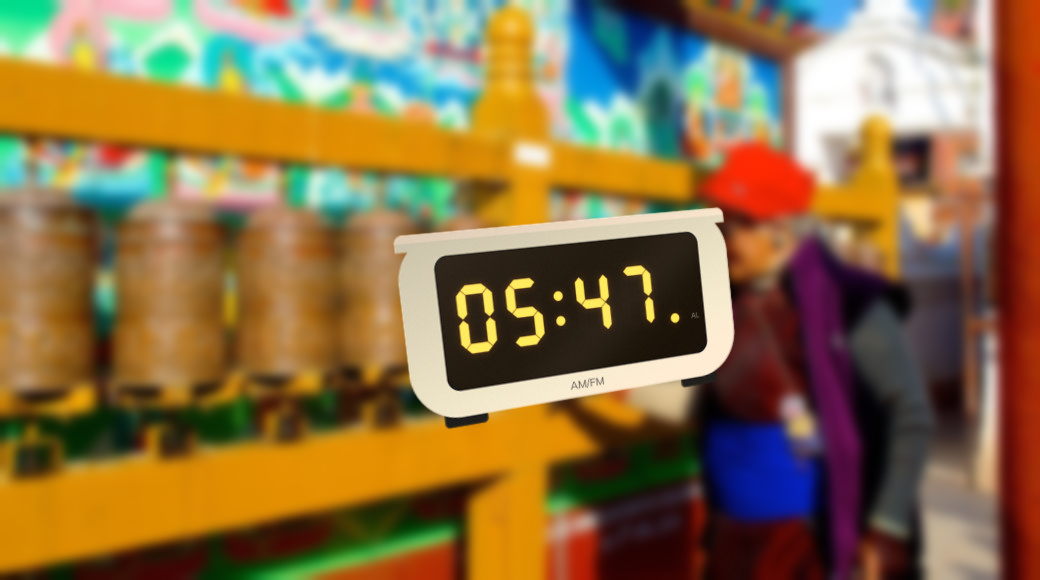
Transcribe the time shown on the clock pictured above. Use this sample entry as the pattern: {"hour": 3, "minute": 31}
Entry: {"hour": 5, "minute": 47}
